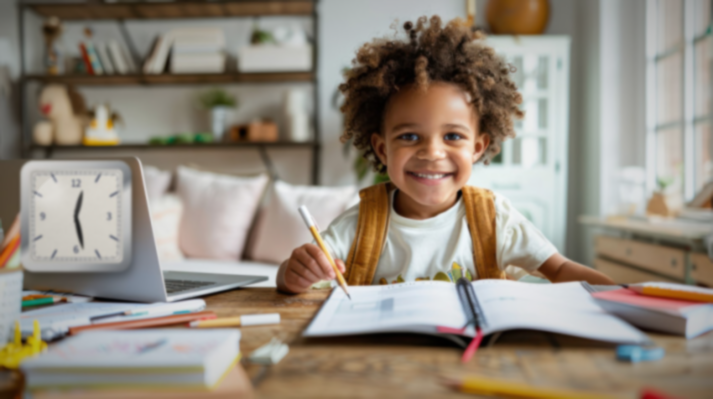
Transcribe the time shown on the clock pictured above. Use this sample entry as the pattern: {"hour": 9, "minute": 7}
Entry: {"hour": 12, "minute": 28}
